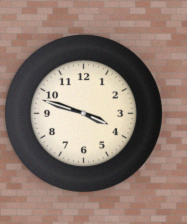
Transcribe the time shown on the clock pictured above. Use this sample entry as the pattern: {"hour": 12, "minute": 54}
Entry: {"hour": 3, "minute": 48}
